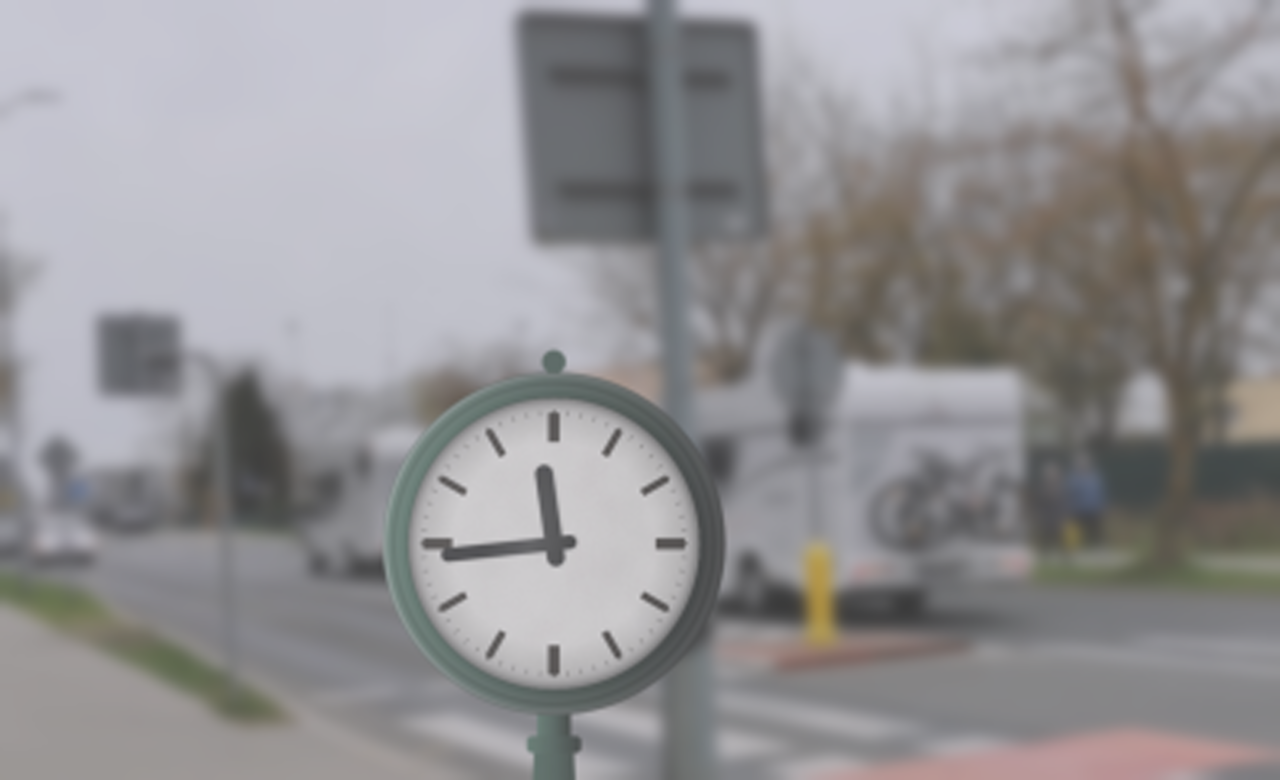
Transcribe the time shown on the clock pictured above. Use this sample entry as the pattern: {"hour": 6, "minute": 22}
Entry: {"hour": 11, "minute": 44}
